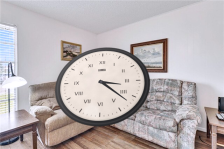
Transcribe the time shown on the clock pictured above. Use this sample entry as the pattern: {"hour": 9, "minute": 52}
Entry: {"hour": 3, "minute": 22}
